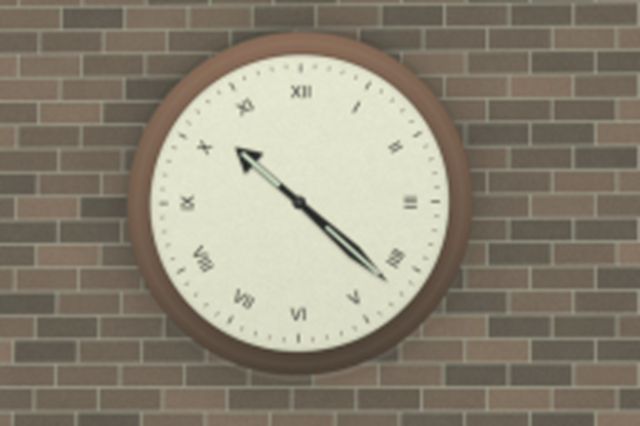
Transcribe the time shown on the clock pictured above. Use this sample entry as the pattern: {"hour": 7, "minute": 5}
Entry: {"hour": 10, "minute": 22}
